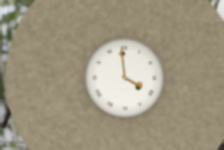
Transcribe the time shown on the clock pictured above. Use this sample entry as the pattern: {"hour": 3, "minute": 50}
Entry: {"hour": 3, "minute": 59}
